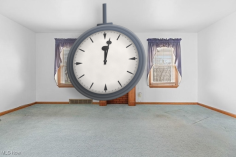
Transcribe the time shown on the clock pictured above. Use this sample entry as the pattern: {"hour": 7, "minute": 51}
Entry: {"hour": 12, "minute": 2}
